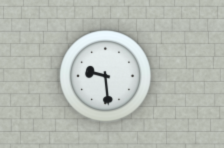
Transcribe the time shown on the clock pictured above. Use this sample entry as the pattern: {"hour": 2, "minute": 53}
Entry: {"hour": 9, "minute": 29}
